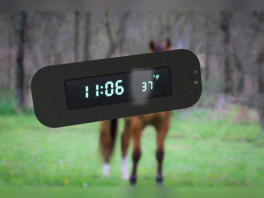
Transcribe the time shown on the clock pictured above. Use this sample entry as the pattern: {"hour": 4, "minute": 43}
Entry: {"hour": 11, "minute": 6}
